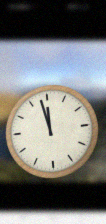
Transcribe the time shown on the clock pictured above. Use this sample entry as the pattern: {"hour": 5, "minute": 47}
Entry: {"hour": 11, "minute": 58}
